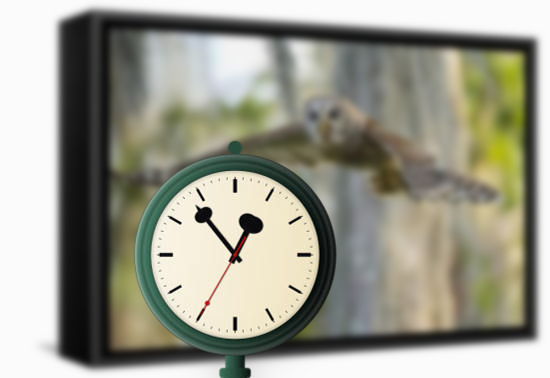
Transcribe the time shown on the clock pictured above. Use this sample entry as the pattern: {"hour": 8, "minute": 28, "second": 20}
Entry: {"hour": 12, "minute": 53, "second": 35}
